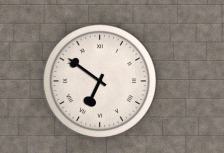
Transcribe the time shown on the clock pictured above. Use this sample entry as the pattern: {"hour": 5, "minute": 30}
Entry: {"hour": 6, "minute": 51}
